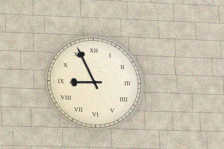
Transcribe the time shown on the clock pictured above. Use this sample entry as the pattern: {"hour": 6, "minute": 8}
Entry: {"hour": 8, "minute": 56}
